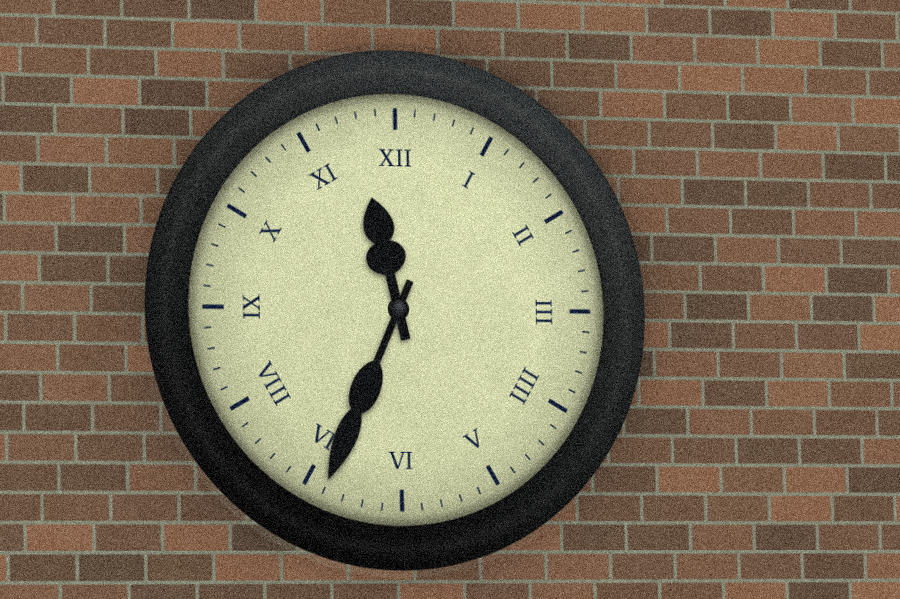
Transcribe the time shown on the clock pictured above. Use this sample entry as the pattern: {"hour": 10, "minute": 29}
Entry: {"hour": 11, "minute": 34}
